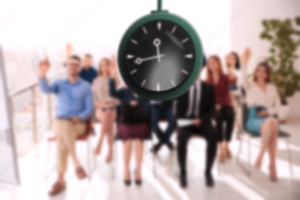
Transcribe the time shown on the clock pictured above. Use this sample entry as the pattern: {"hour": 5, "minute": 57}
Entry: {"hour": 11, "minute": 43}
